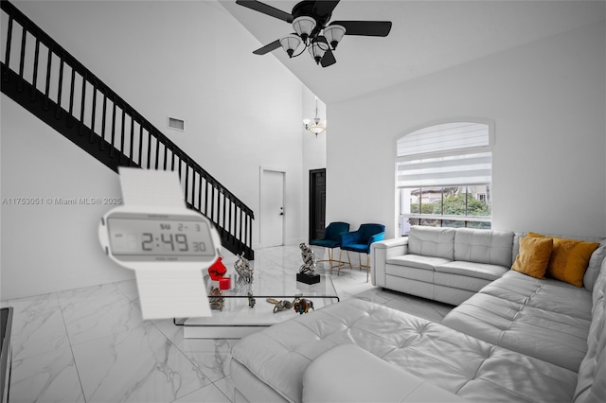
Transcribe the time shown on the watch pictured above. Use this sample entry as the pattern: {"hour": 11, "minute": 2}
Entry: {"hour": 2, "minute": 49}
